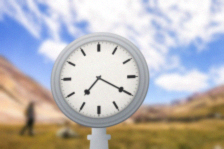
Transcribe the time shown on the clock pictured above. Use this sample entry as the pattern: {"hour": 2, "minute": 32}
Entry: {"hour": 7, "minute": 20}
